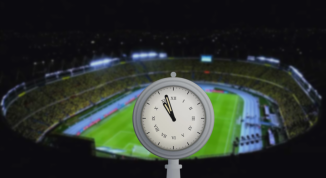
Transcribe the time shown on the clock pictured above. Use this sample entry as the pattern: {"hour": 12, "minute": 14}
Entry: {"hour": 10, "minute": 57}
